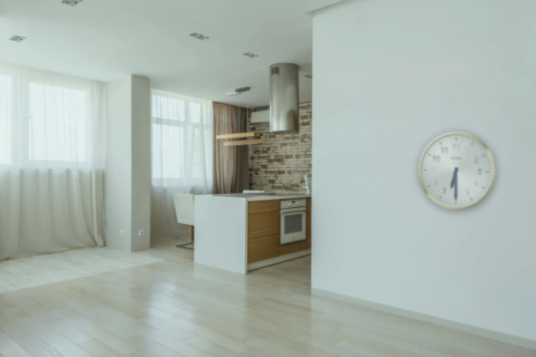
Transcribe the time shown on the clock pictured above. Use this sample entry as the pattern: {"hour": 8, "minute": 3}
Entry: {"hour": 6, "minute": 30}
